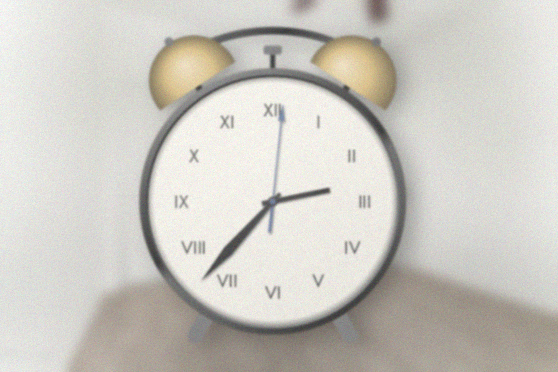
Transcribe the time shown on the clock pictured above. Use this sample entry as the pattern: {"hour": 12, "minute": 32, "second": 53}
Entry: {"hour": 2, "minute": 37, "second": 1}
